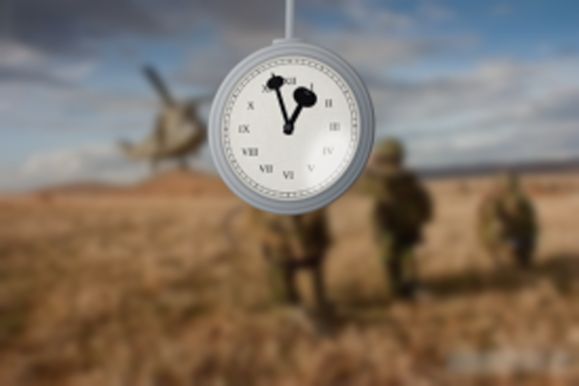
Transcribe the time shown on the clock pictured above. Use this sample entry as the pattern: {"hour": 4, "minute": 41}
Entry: {"hour": 12, "minute": 57}
